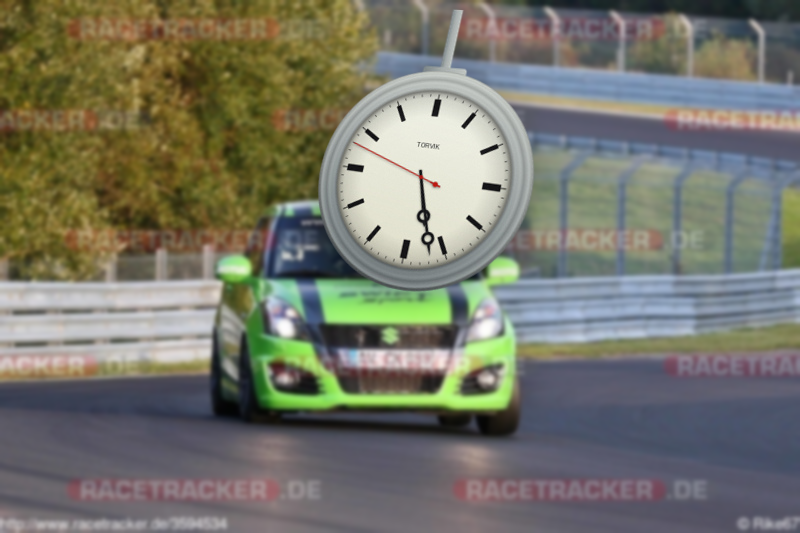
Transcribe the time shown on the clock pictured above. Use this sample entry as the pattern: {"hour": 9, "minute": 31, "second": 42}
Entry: {"hour": 5, "minute": 26, "second": 48}
